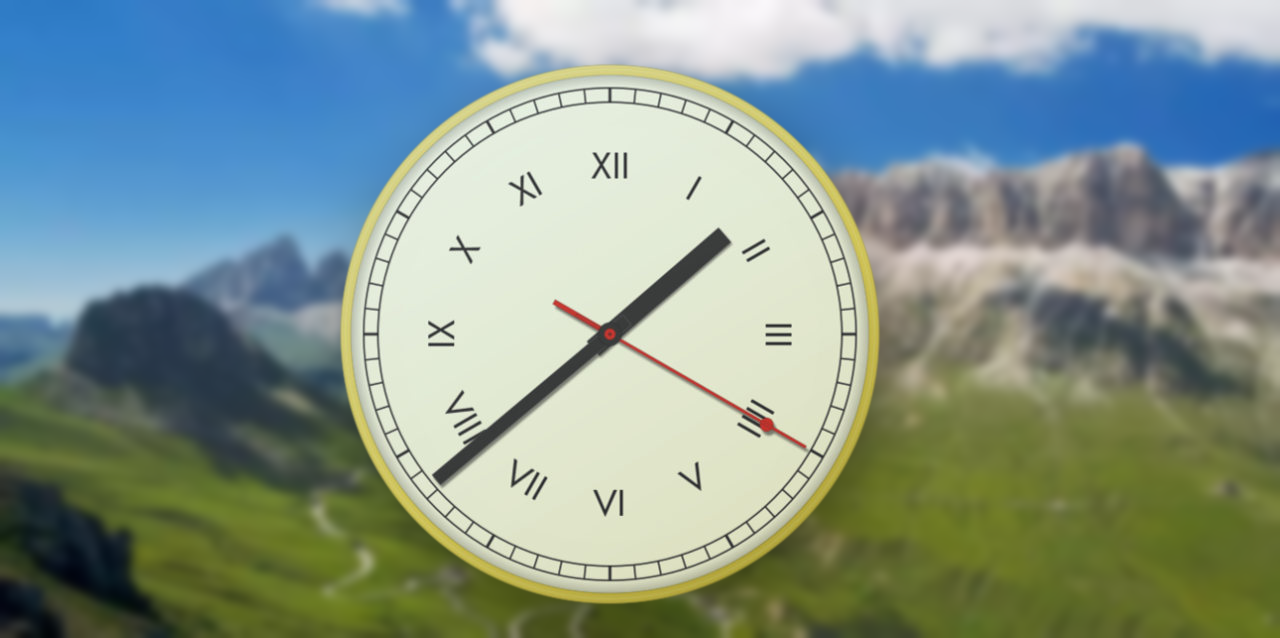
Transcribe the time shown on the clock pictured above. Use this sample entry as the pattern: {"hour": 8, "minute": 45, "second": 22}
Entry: {"hour": 1, "minute": 38, "second": 20}
